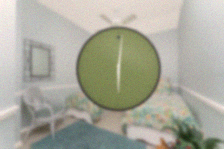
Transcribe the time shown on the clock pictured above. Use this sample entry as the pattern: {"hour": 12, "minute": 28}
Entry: {"hour": 6, "minute": 1}
